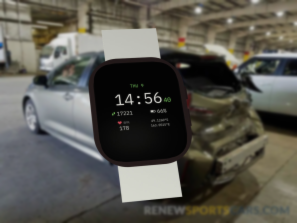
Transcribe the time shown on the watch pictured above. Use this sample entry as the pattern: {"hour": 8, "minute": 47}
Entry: {"hour": 14, "minute": 56}
